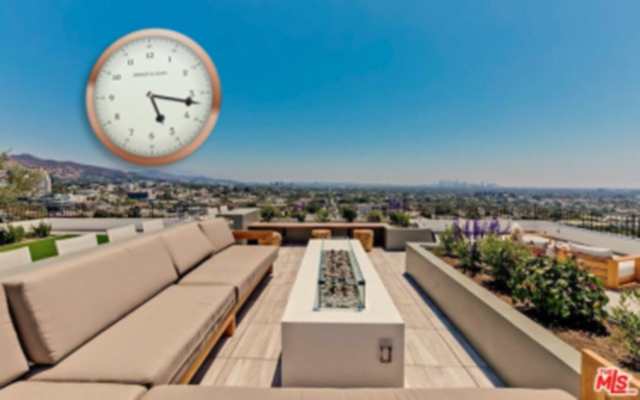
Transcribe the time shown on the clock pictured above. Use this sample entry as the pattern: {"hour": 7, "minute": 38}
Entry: {"hour": 5, "minute": 17}
